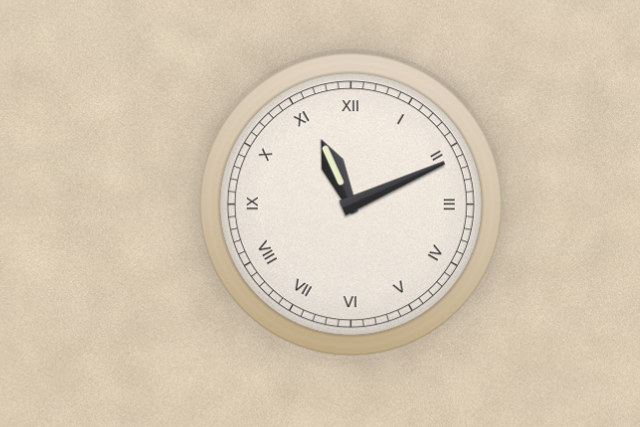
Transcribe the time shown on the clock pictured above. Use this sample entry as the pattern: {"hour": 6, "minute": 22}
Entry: {"hour": 11, "minute": 11}
